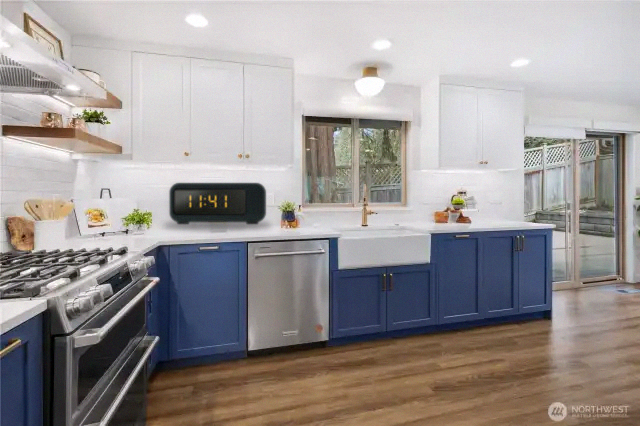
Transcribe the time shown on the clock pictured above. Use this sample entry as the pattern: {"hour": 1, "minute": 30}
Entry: {"hour": 11, "minute": 41}
